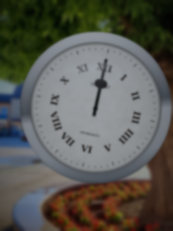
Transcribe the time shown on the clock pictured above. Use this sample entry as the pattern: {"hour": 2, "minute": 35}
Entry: {"hour": 12, "minute": 0}
